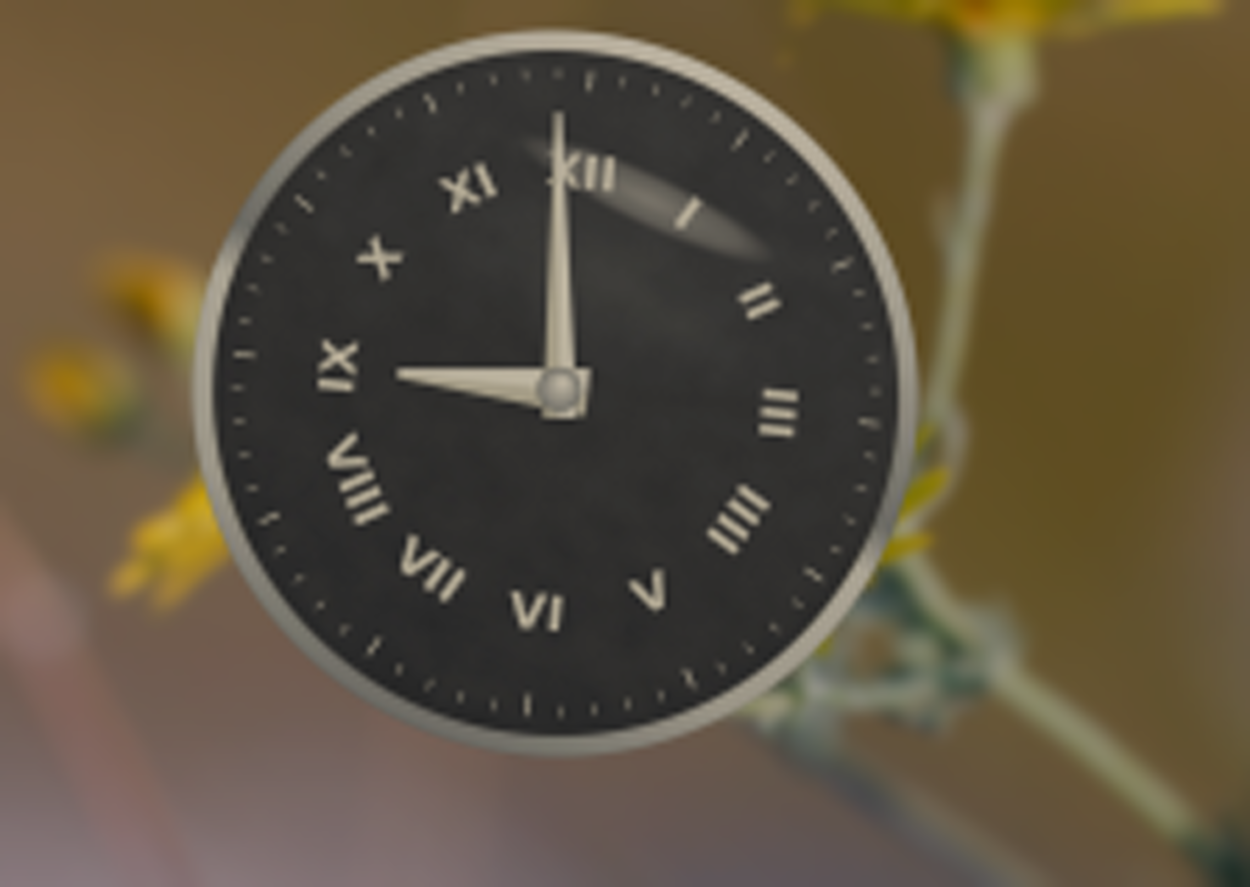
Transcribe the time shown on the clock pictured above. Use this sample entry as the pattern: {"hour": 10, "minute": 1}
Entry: {"hour": 8, "minute": 59}
